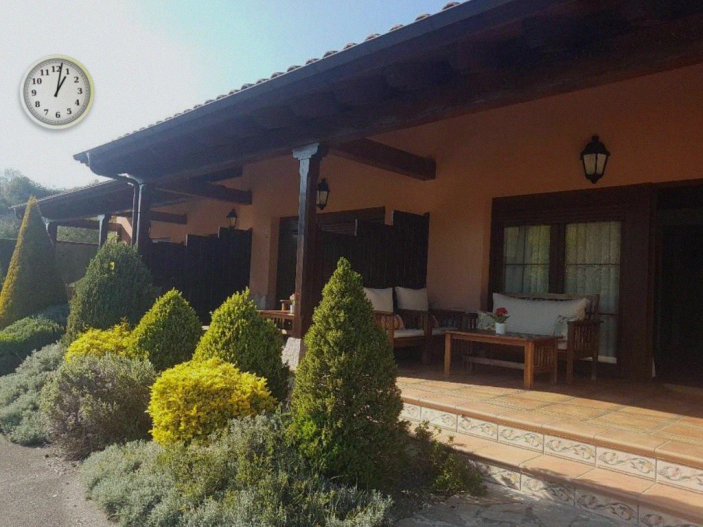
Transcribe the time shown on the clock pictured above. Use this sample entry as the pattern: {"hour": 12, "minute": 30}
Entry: {"hour": 1, "minute": 2}
